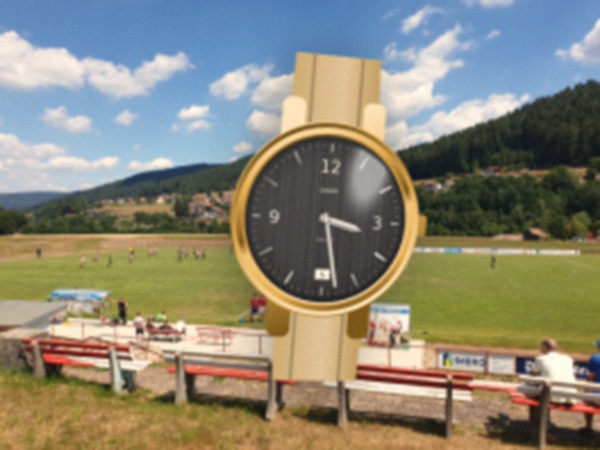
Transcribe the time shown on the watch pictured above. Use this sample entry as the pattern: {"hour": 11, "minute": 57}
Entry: {"hour": 3, "minute": 28}
